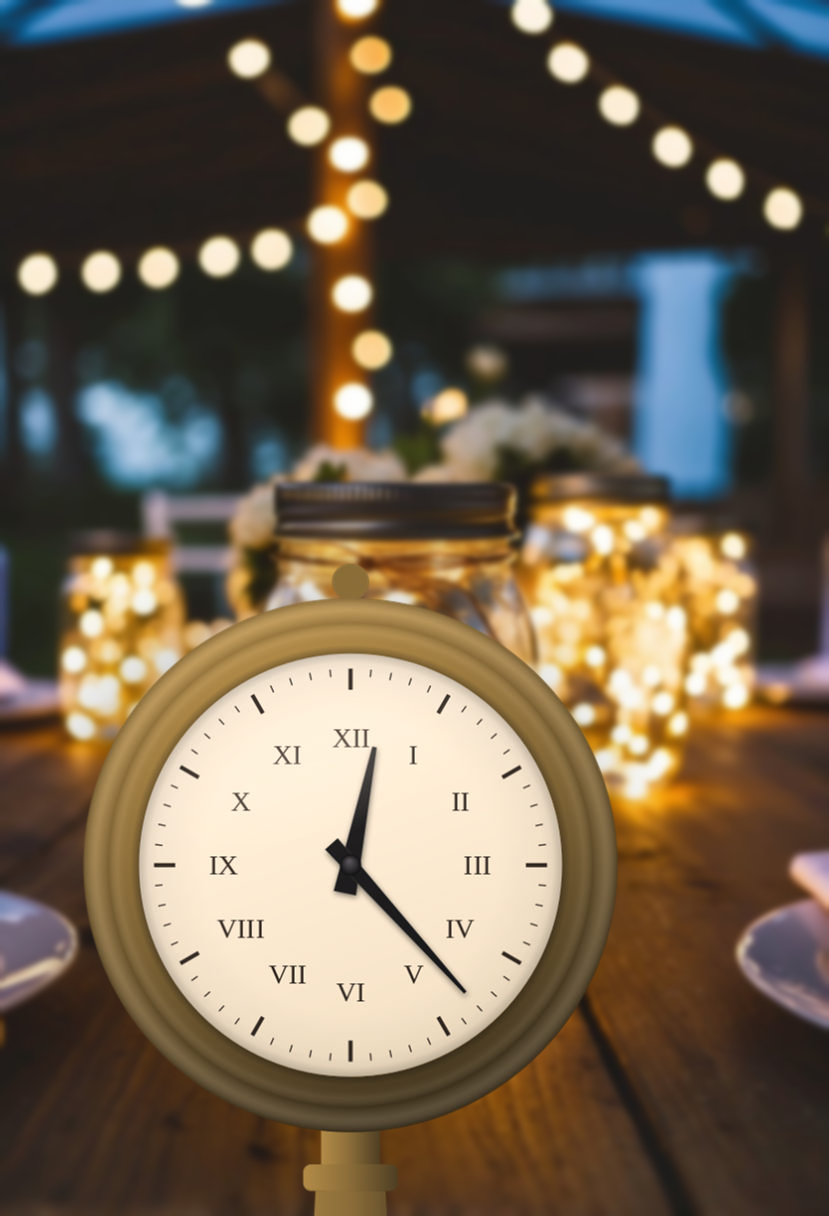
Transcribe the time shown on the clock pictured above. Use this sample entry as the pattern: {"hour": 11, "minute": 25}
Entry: {"hour": 12, "minute": 23}
